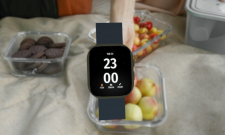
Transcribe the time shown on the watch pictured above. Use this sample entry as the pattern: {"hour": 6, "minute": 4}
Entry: {"hour": 23, "minute": 0}
